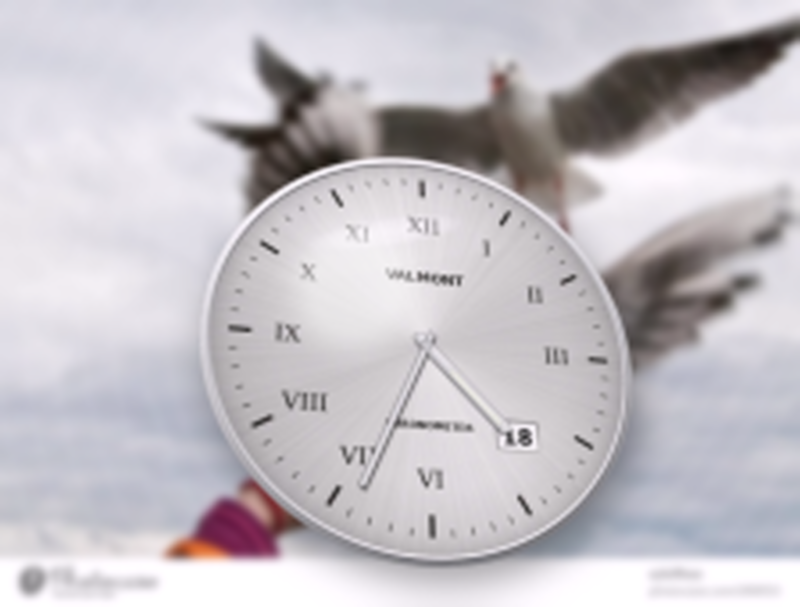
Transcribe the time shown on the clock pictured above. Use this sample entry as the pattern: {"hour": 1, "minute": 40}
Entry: {"hour": 4, "minute": 34}
